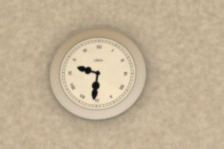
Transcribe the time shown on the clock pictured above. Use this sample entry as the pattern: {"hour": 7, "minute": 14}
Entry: {"hour": 9, "minute": 31}
